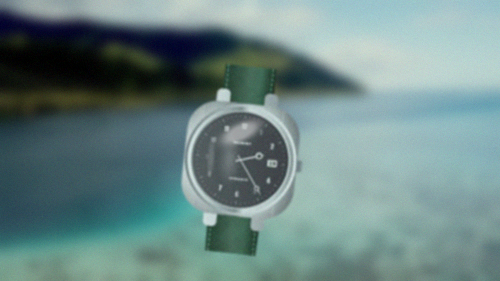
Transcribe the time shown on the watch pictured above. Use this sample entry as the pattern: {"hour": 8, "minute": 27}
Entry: {"hour": 2, "minute": 24}
